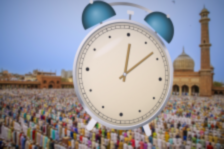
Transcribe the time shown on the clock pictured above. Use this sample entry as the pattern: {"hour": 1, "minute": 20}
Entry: {"hour": 12, "minute": 8}
